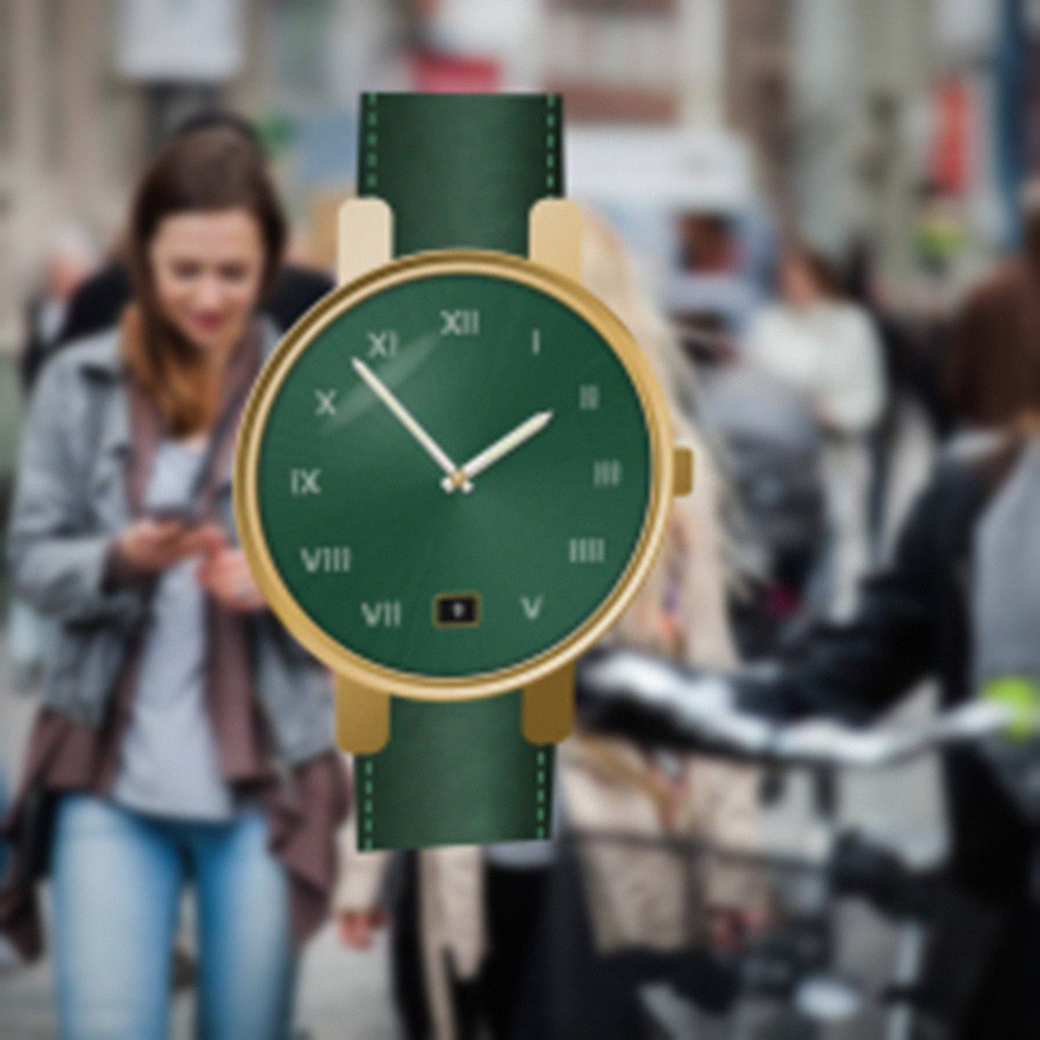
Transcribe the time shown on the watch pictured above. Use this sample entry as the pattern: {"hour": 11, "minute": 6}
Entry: {"hour": 1, "minute": 53}
